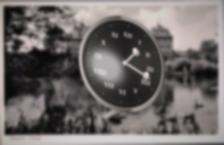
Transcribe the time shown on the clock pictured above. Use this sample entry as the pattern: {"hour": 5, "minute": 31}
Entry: {"hour": 1, "minute": 18}
